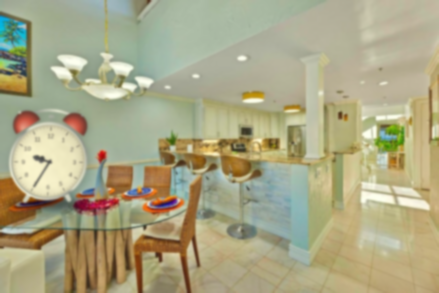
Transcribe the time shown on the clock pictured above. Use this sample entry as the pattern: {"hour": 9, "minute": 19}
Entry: {"hour": 9, "minute": 35}
